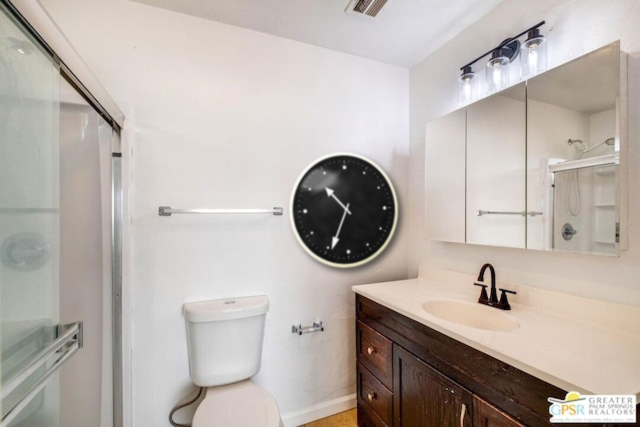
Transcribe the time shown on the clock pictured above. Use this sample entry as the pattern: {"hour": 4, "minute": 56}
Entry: {"hour": 10, "minute": 34}
